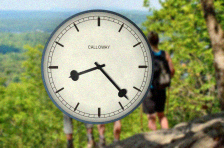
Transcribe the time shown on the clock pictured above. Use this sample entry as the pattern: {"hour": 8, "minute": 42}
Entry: {"hour": 8, "minute": 23}
